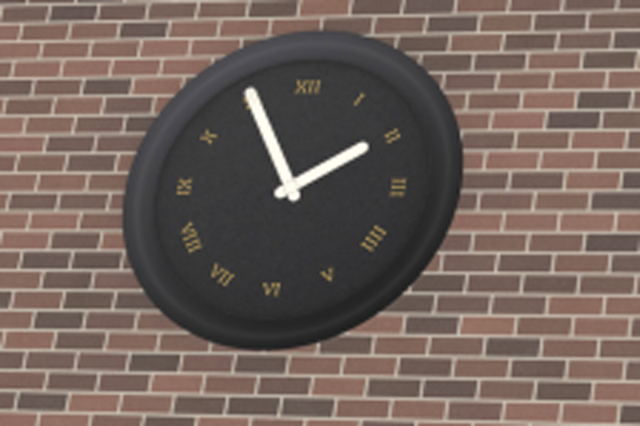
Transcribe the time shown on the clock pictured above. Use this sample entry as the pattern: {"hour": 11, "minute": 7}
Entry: {"hour": 1, "minute": 55}
